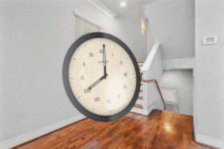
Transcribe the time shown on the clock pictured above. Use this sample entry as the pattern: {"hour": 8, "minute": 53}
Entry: {"hour": 8, "minute": 1}
